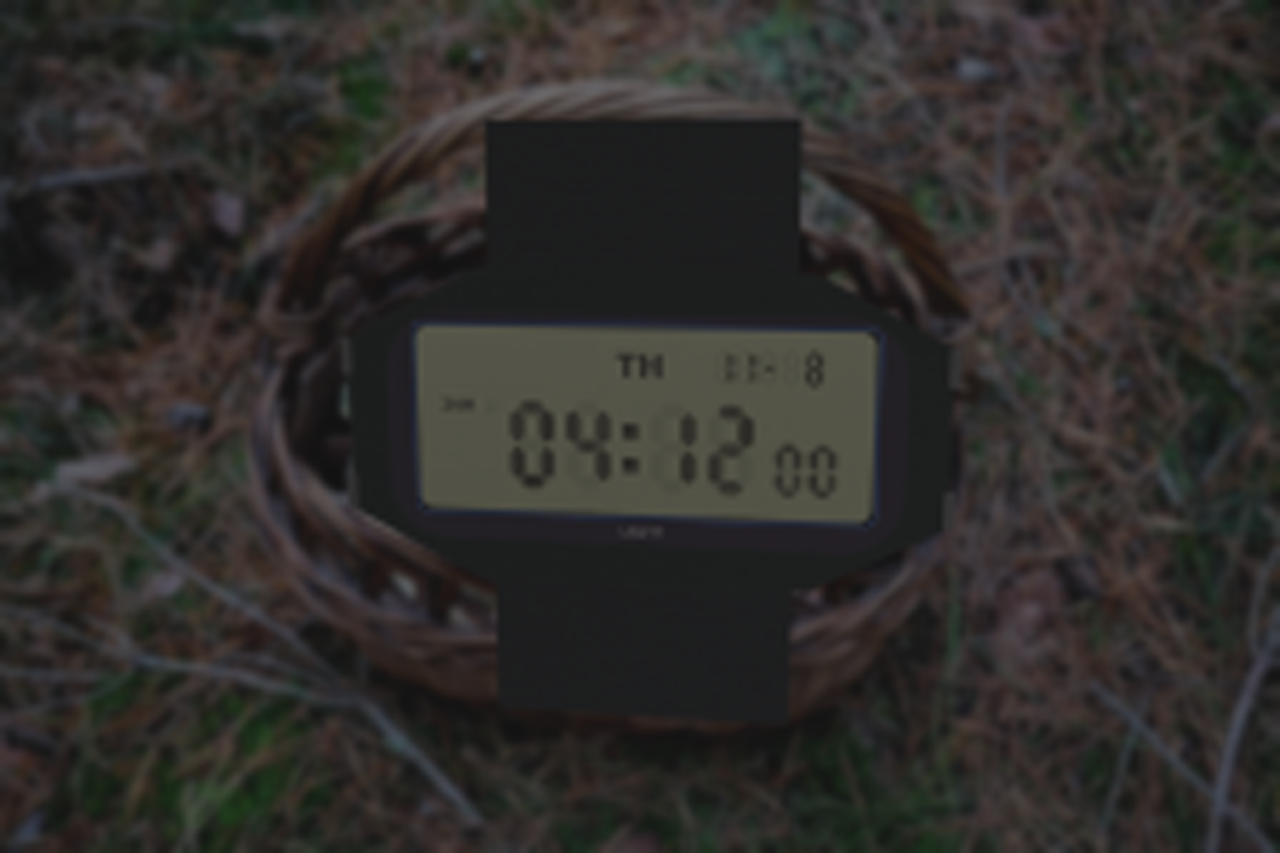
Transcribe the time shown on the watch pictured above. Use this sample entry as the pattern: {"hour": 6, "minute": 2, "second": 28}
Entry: {"hour": 4, "minute": 12, "second": 0}
